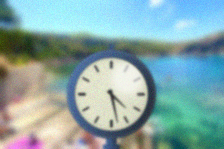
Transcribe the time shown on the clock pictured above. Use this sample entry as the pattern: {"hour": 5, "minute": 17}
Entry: {"hour": 4, "minute": 28}
